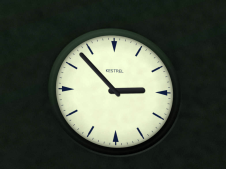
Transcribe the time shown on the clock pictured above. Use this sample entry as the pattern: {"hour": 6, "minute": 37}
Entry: {"hour": 2, "minute": 53}
